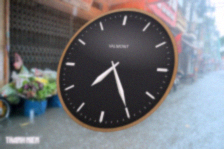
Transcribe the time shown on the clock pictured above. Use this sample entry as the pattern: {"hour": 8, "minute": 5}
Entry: {"hour": 7, "minute": 25}
